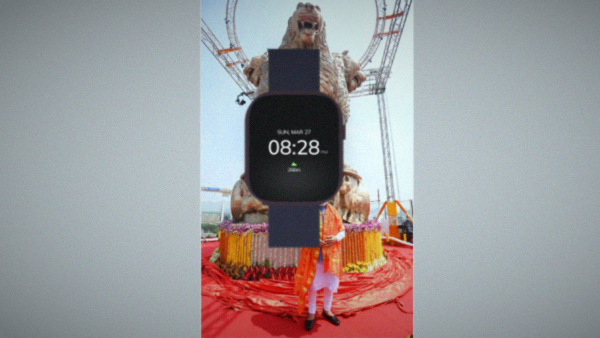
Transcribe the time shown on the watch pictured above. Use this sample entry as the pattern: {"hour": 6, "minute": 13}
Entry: {"hour": 8, "minute": 28}
